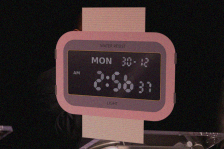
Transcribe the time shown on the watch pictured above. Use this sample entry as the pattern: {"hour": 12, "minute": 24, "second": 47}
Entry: {"hour": 2, "minute": 56, "second": 37}
